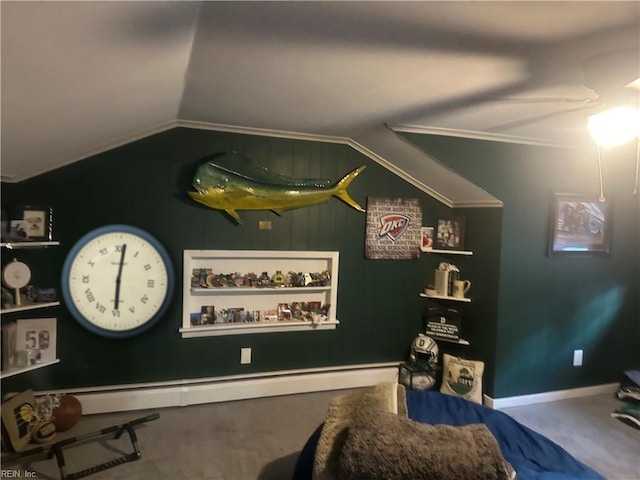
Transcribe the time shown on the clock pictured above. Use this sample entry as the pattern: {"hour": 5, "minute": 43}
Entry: {"hour": 6, "minute": 1}
